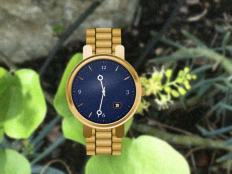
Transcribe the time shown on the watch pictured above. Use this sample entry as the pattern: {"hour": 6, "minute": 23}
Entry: {"hour": 11, "minute": 32}
